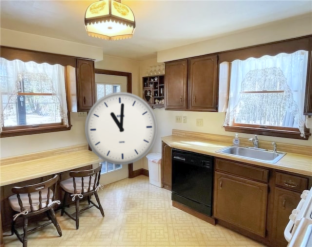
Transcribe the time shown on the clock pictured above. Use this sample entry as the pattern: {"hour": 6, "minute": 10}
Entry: {"hour": 11, "minute": 1}
